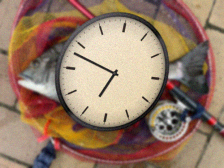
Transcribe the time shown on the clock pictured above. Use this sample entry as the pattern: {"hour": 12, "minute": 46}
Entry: {"hour": 6, "minute": 48}
